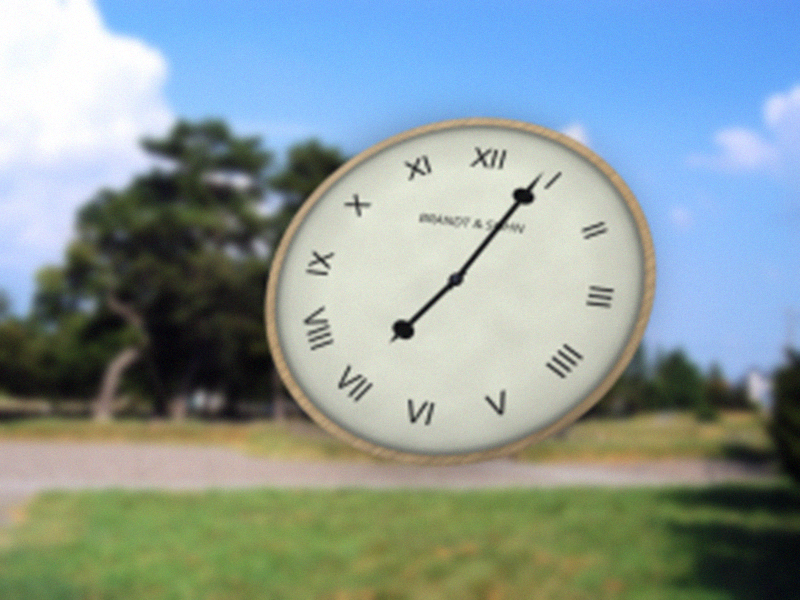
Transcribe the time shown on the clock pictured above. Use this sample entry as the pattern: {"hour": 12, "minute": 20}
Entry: {"hour": 7, "minute": 4}
